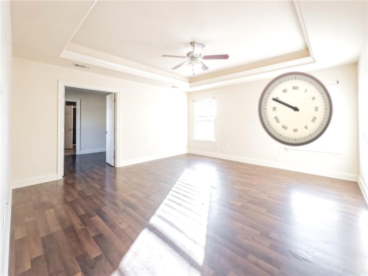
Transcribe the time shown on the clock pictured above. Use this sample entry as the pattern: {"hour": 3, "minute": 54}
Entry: {"hour": 9, "minute": 49}
